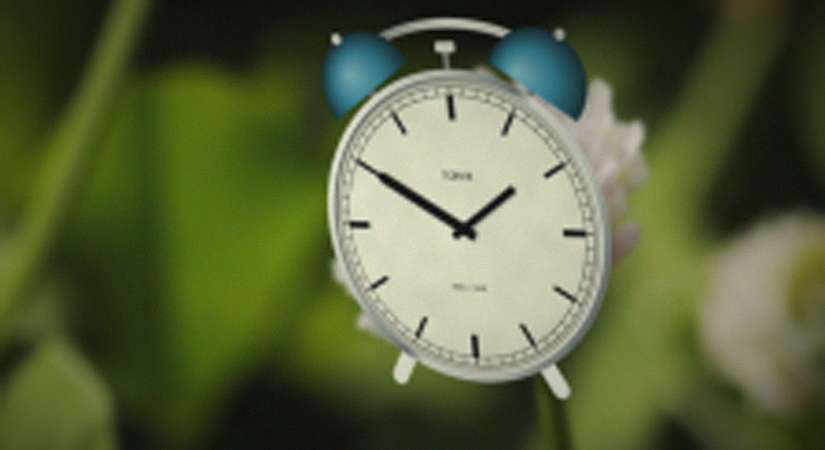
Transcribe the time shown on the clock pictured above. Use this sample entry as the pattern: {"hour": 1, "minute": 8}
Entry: {"hour": 1, "minute": 50}
